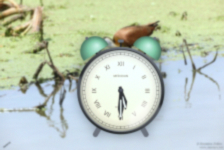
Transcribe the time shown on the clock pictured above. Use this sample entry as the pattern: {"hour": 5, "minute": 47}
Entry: {"hour": 5, "minute": 30}
